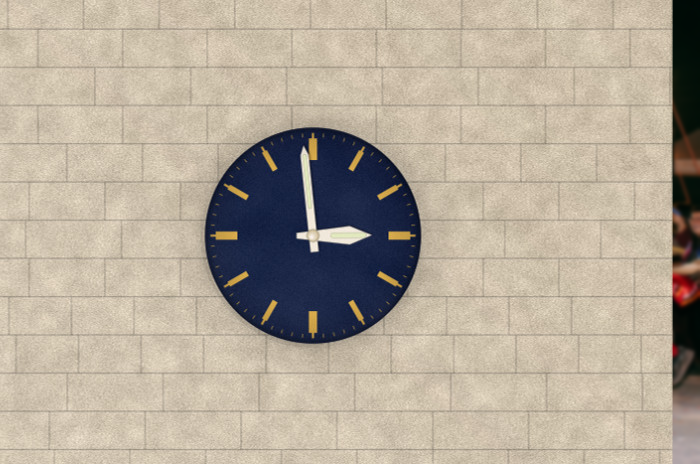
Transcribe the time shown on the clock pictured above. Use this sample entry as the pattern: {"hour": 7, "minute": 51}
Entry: {"hour": 2, "minute": 59}
